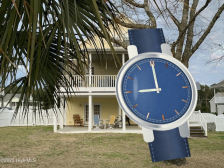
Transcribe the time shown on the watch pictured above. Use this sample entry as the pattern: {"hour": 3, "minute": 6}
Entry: {"hour": 9, "minute": 0}
